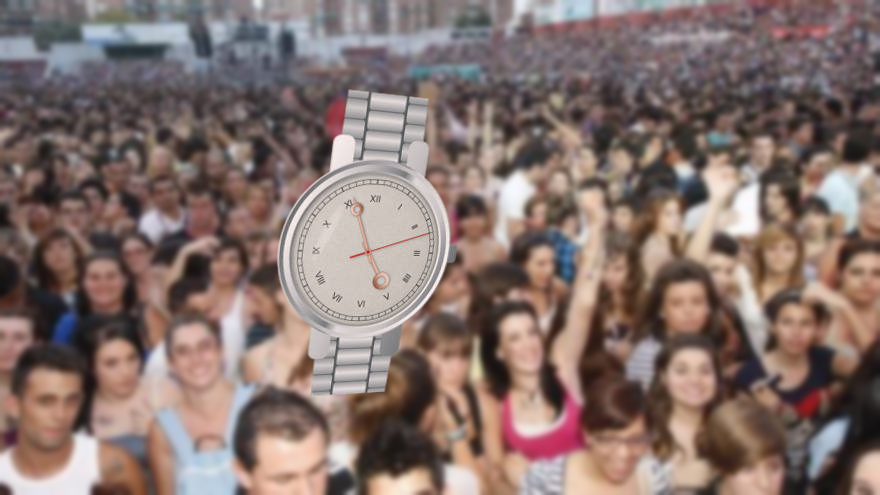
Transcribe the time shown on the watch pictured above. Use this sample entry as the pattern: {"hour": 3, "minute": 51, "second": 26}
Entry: {"hour": 4, "minute": 56, "second": 12}
